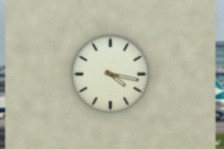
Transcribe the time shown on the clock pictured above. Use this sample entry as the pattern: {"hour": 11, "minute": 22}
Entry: {"hour": 4, "minute": 17}
